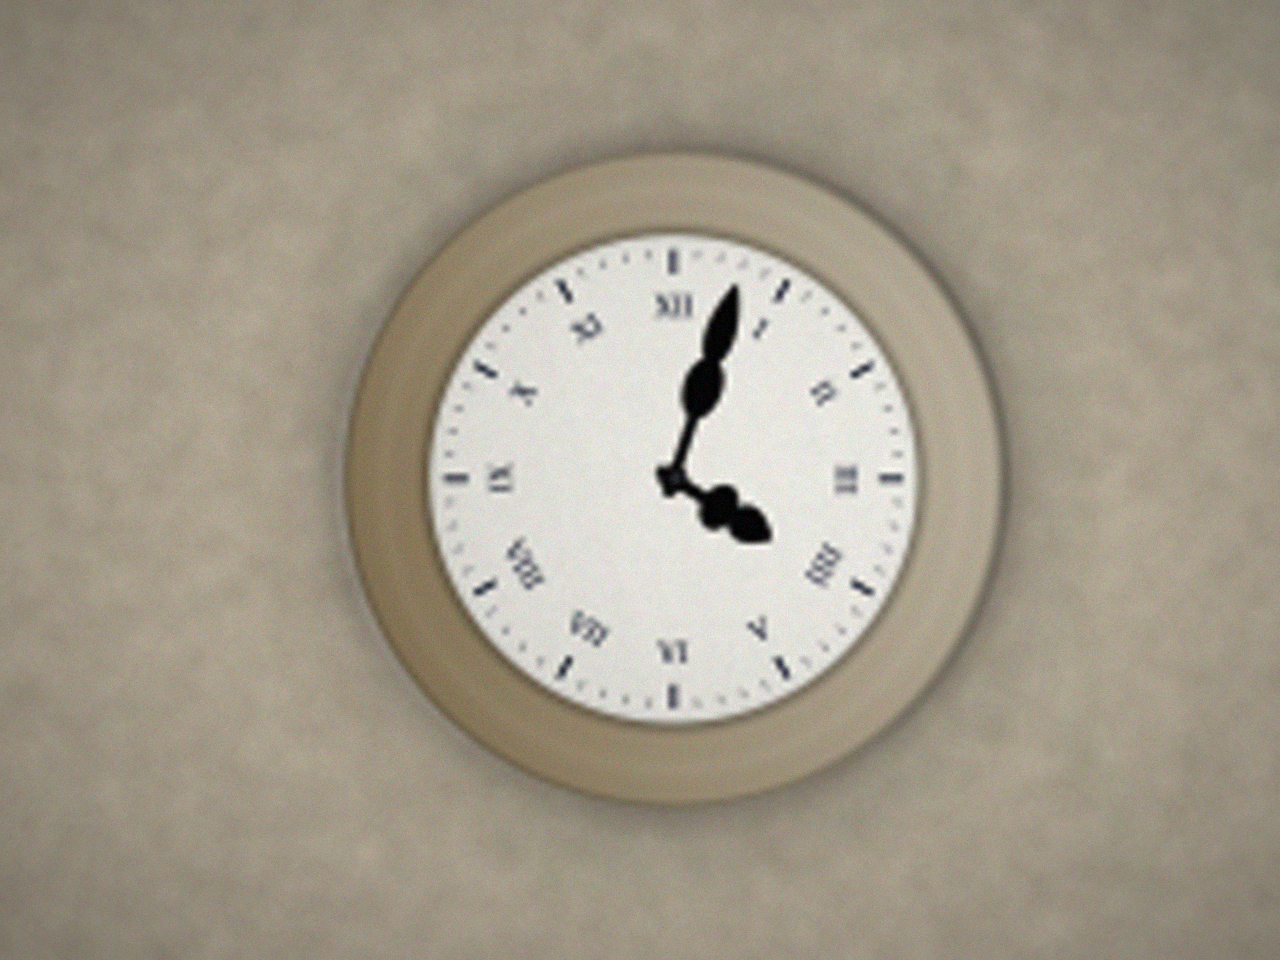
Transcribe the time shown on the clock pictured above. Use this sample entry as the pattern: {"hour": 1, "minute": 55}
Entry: {"hour": 4, "minute": 3}
